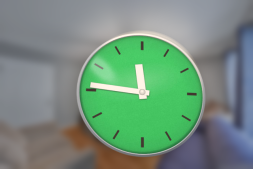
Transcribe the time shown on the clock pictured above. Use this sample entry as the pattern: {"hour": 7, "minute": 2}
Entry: {"hour": 11, "minute": 46}
